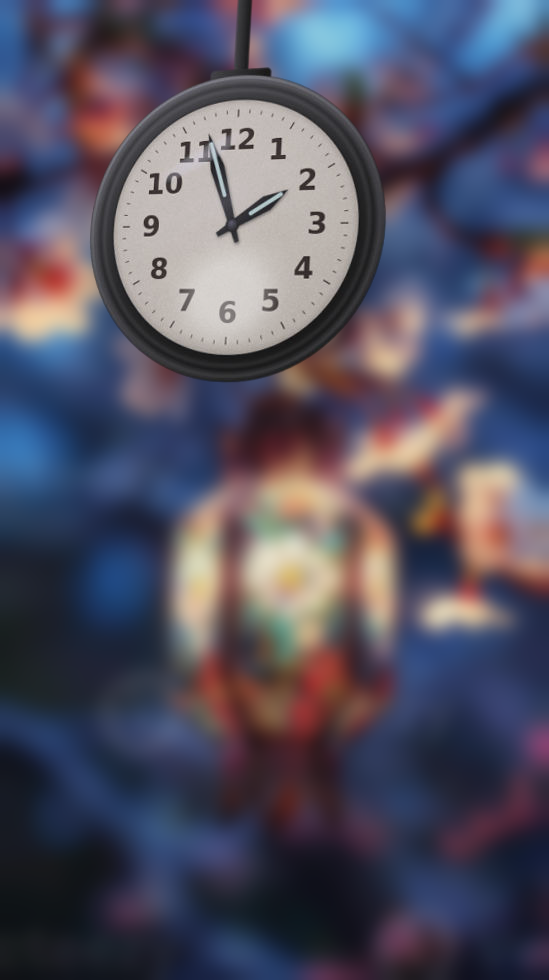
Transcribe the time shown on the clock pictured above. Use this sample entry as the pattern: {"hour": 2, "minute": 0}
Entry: {"hour": 1, "minute": 57}
